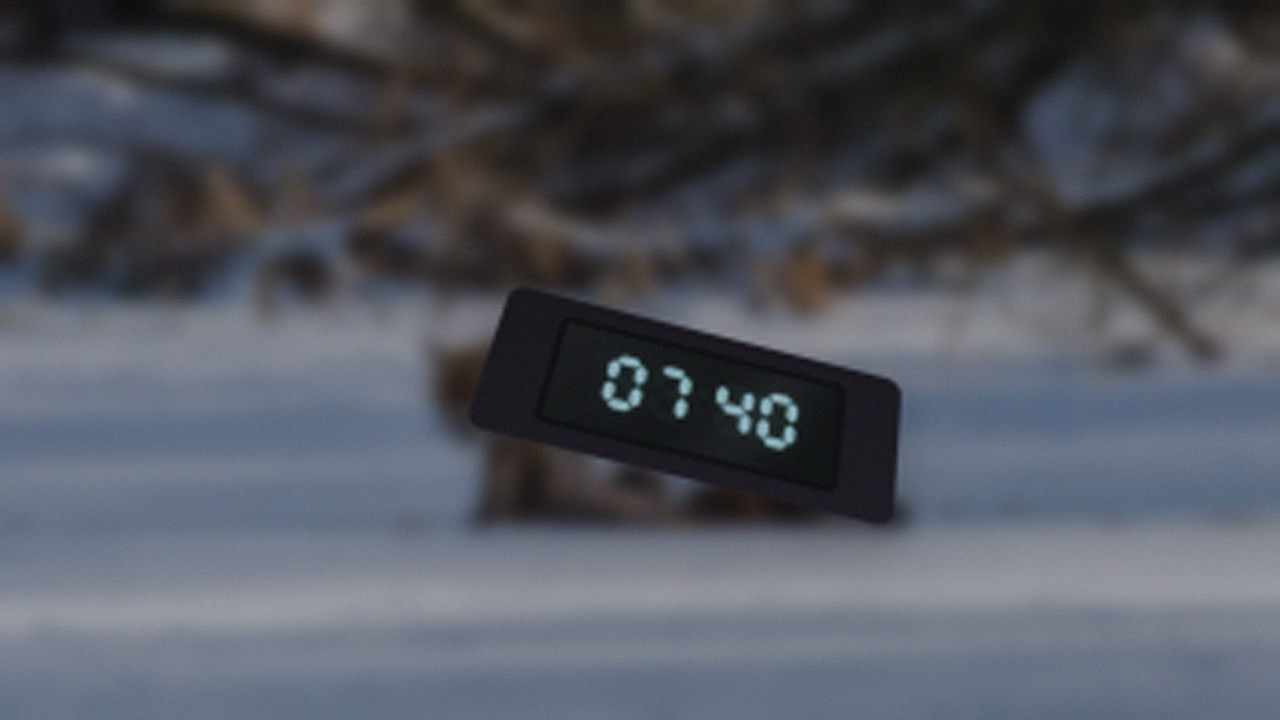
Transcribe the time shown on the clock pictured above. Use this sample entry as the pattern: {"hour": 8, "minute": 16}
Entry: {"hour": 7, "minute": 40}
